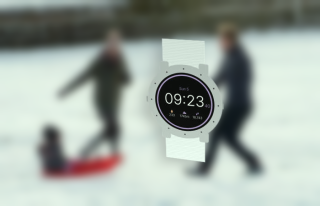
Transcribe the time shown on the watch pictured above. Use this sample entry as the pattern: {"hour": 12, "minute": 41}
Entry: {"hour": 9, "minute": 23}
